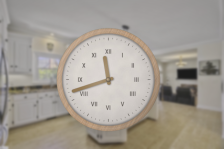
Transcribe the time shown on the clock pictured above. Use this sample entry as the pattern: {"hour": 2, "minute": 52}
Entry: {"hour": 11, "minute": 42}
